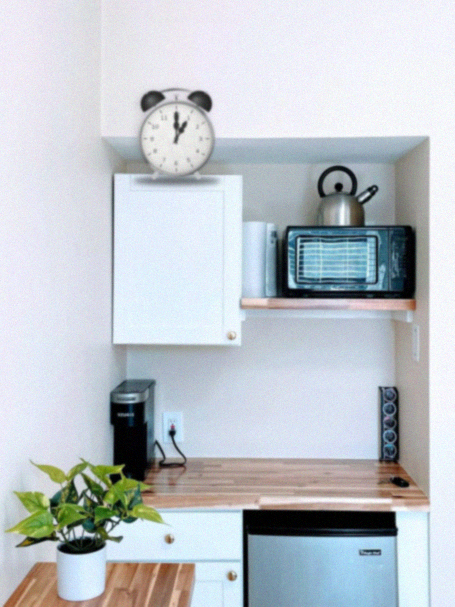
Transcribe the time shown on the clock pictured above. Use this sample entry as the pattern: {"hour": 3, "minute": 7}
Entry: {"hour": 1, "minute": 0}
